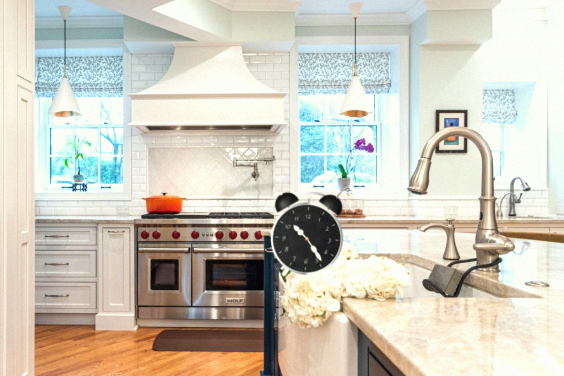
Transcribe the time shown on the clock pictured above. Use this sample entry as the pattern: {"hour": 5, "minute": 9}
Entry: {"hour": 10, "minute": 24}
